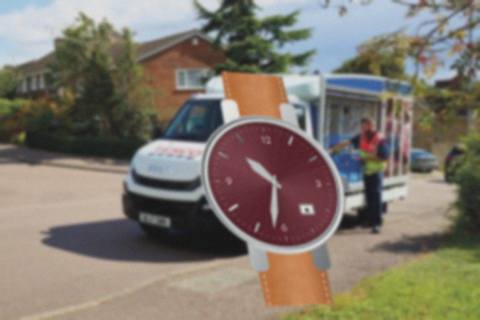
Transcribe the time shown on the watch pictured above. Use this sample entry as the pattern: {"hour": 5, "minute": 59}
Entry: {"hour": 10, "minute": 32}
